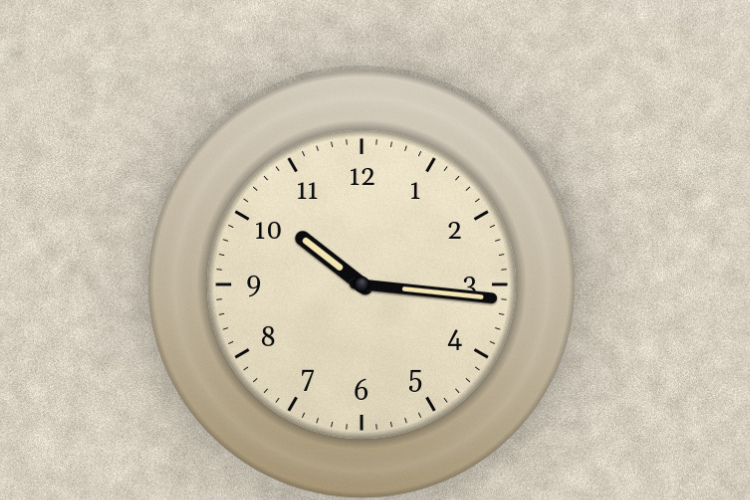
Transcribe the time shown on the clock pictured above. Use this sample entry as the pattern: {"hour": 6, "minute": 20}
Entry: {"hour": 10, "minute": 16}
